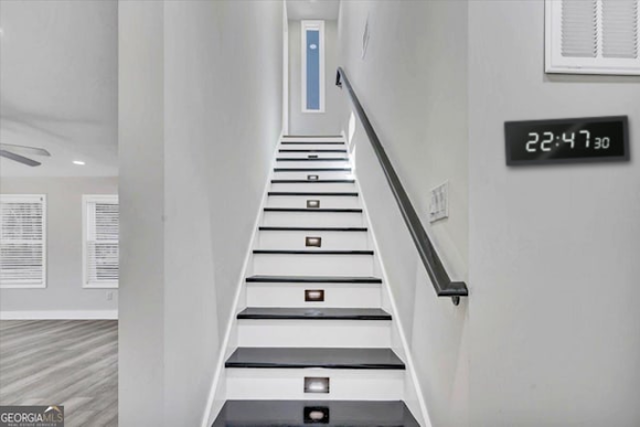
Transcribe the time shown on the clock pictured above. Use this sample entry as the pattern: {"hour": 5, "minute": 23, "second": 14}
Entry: {"hour": 22, "minute": 47, "second": 30}
